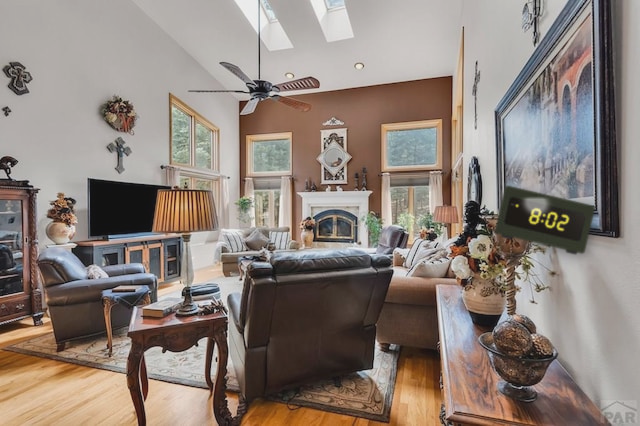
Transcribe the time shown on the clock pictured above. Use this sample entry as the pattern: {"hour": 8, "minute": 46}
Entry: {"hour": 8, "minute": 2}
